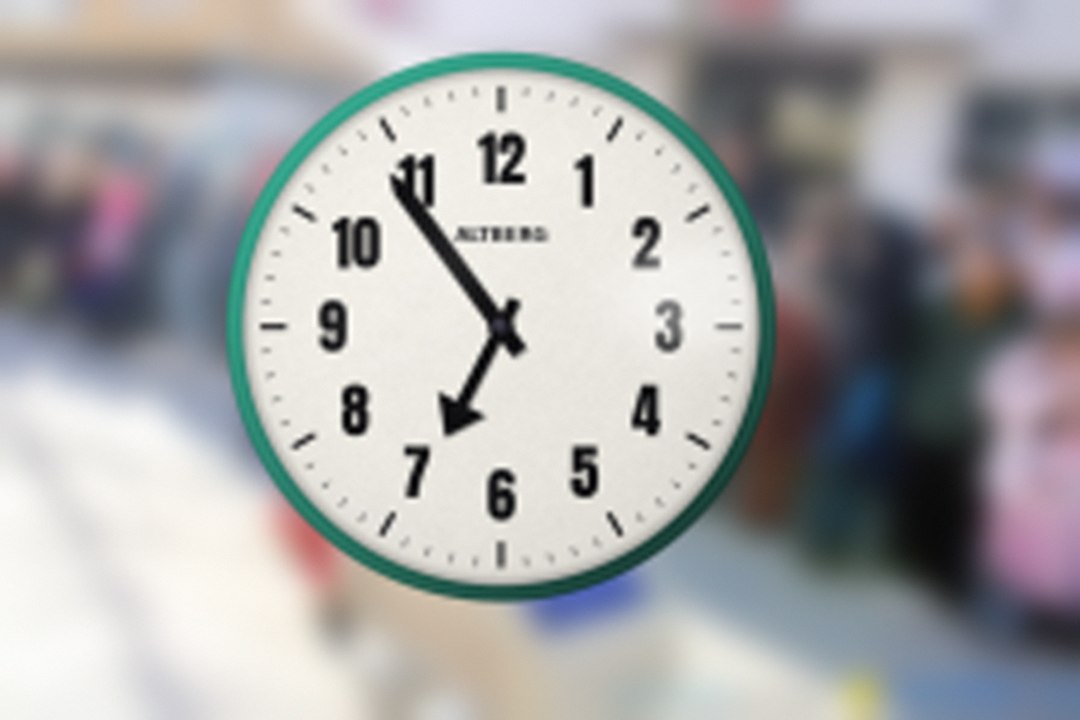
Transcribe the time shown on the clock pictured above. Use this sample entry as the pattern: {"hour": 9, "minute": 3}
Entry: {"hour": 6, "minute": 54}
